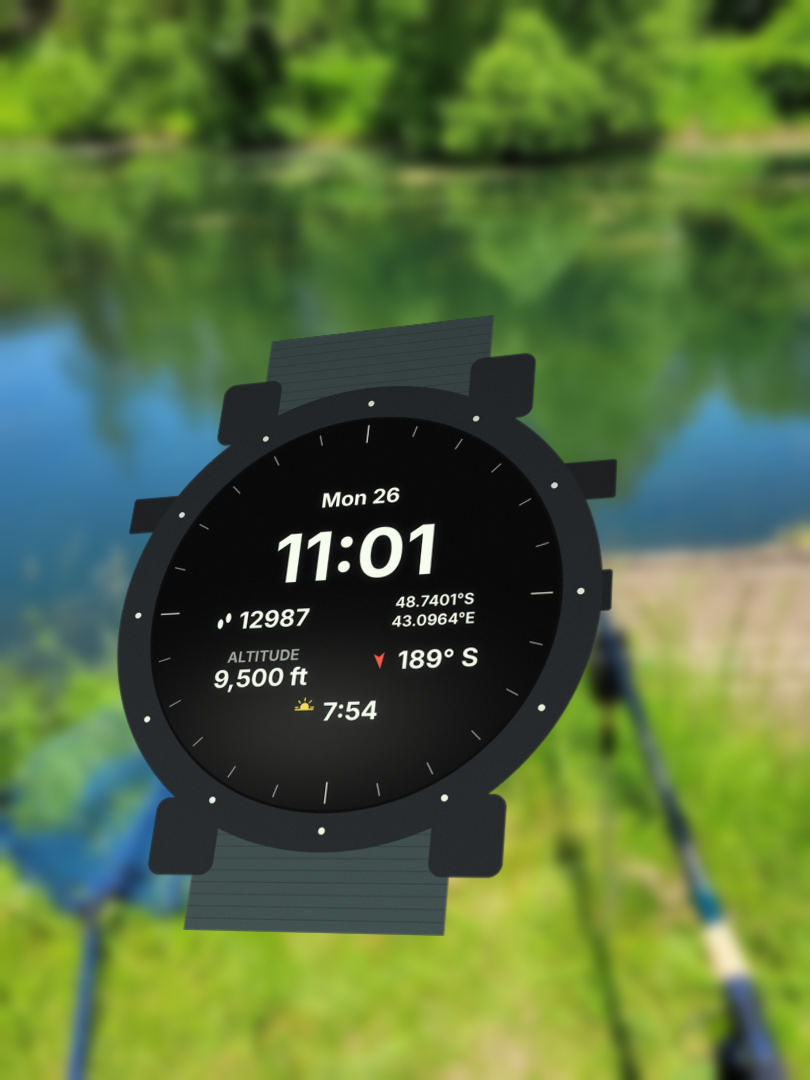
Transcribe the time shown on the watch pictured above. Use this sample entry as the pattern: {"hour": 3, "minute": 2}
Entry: {"hour": 11, "minute": 1}
